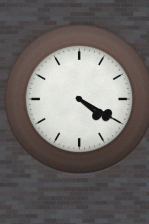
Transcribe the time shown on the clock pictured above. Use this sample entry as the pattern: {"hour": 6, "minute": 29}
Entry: {"hour": 4, "minute": 20}
